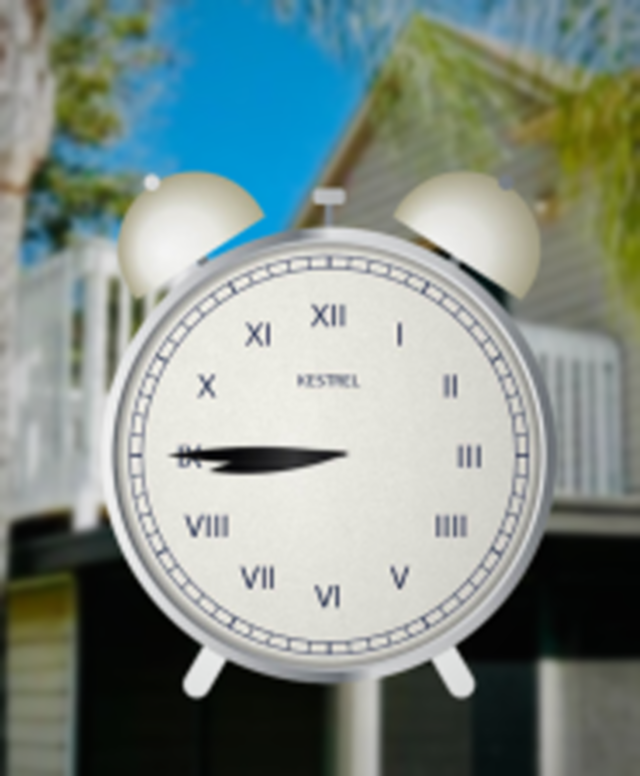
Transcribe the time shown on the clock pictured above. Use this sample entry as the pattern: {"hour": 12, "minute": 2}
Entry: {"hour": 8, "minute": 45}
